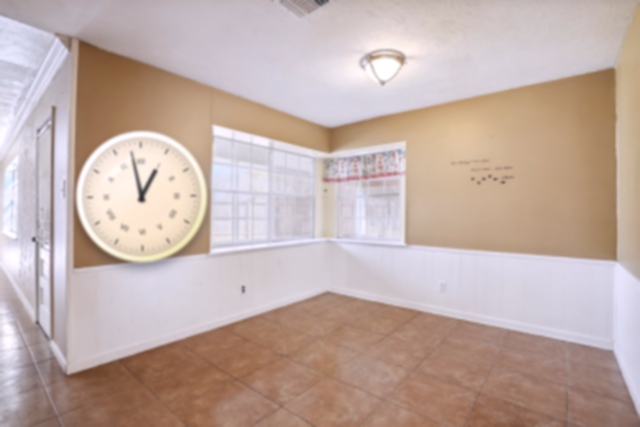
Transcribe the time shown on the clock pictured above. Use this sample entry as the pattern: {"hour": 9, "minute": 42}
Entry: {"hour": 12, "minute": 58}
